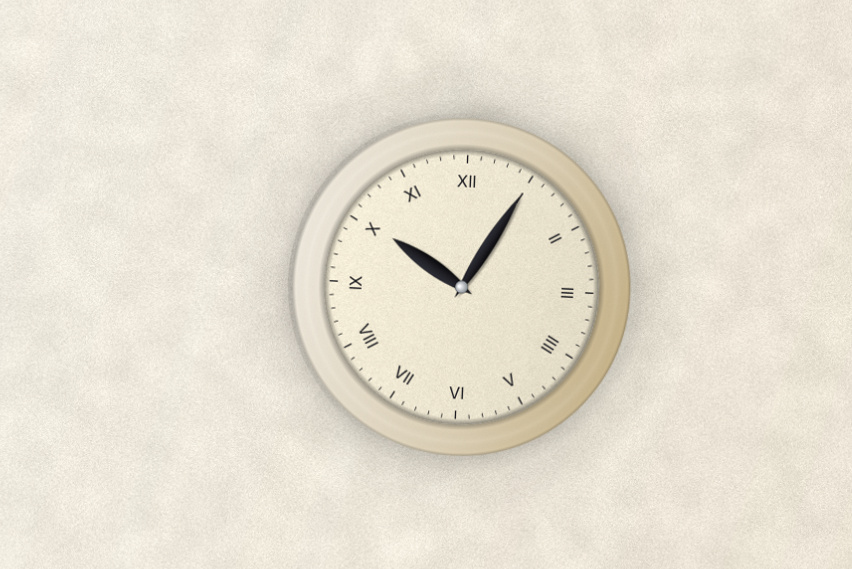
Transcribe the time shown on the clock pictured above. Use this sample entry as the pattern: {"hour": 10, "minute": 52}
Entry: {"hour": 10, "minute": 5}
